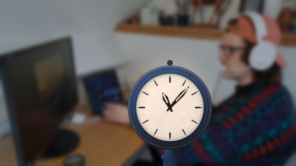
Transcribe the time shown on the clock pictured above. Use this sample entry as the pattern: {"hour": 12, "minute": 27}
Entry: {"hour": 11, "minute": 7}
